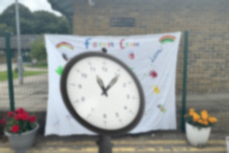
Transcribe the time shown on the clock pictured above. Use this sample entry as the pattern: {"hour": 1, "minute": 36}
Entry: {"hour": 11, "minute": 6}
